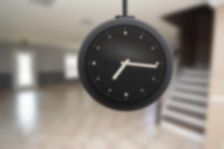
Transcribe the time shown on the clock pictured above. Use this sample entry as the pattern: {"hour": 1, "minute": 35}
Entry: {"hour": 7, "minute": 16}
